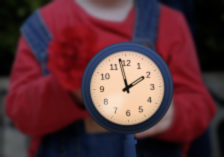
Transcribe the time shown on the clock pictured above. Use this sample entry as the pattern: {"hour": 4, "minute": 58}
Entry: {"hour": 1, "minute": 58}
